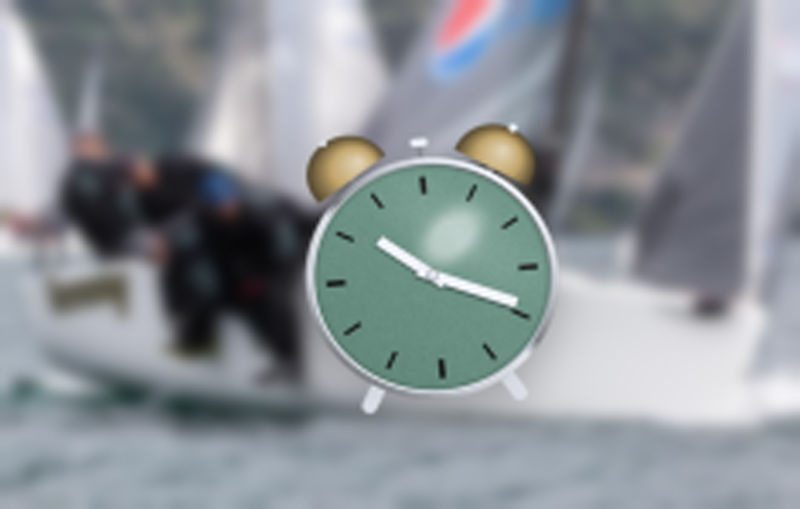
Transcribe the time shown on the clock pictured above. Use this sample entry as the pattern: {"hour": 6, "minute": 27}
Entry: {"hour": 10, "minute": 19}
